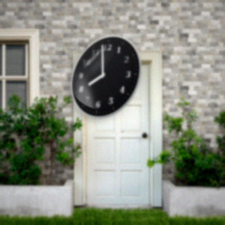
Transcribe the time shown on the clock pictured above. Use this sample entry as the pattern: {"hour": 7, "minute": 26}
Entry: {"hour": 7, "minute": 58}
